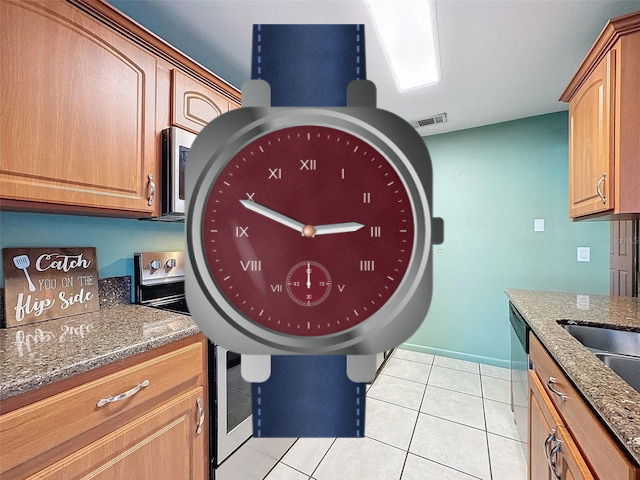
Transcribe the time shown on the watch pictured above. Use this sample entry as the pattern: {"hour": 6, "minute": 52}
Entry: {"hour": 2, "minute": 49}
